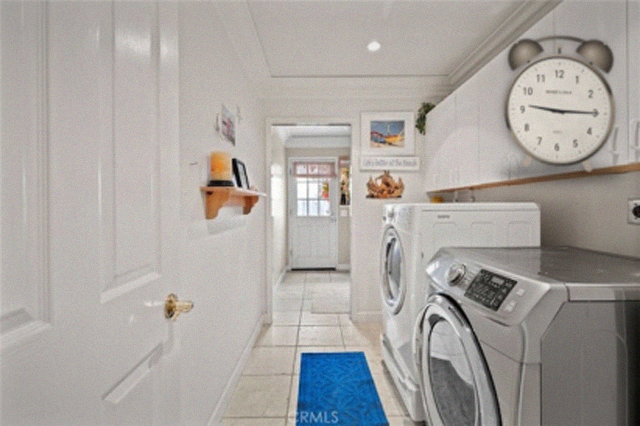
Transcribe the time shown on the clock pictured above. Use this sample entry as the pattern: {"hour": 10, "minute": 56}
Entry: {"hour": 9, "minute": 15}
